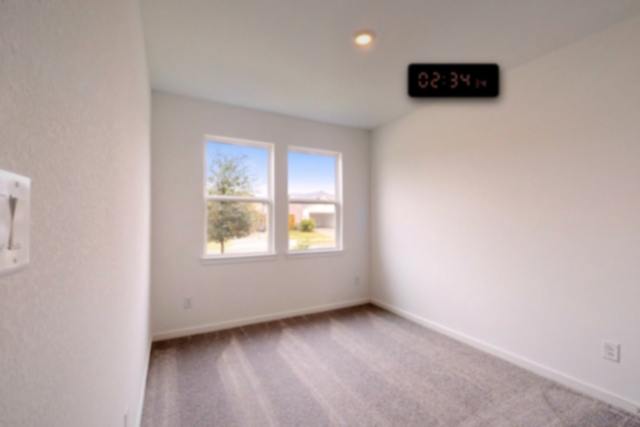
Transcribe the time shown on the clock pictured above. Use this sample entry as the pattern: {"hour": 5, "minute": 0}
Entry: {"hour": 2, "minute": 34}
